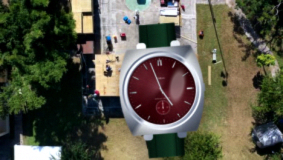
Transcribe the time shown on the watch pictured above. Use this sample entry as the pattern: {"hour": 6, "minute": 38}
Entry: {"hour": 4, "minute": 57}
